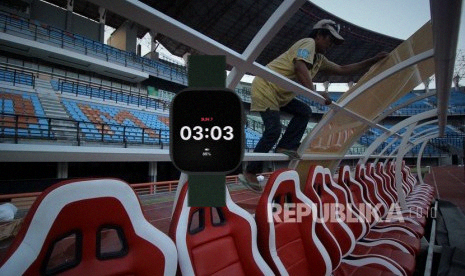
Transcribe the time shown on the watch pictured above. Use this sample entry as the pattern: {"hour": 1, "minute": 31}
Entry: {"hour": 3, "minute": 3}
